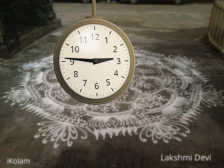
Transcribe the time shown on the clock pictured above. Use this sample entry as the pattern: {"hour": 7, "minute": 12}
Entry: {"hour": 2, "minute": 46}
